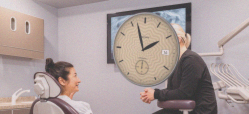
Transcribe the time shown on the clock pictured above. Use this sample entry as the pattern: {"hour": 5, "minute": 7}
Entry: {"hour": 1, "minute": 57}
